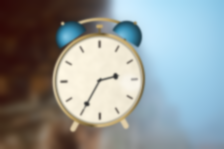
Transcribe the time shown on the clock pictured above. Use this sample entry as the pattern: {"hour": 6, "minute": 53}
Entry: {"hour": 2, "minute": 35}
